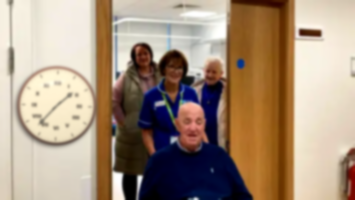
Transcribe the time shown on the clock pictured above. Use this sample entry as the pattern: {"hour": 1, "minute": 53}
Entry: {"hour": 1, "minute": 37}
